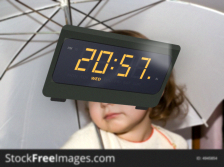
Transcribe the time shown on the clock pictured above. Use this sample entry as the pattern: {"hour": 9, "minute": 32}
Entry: {"hour": 20, "minute": 57}
